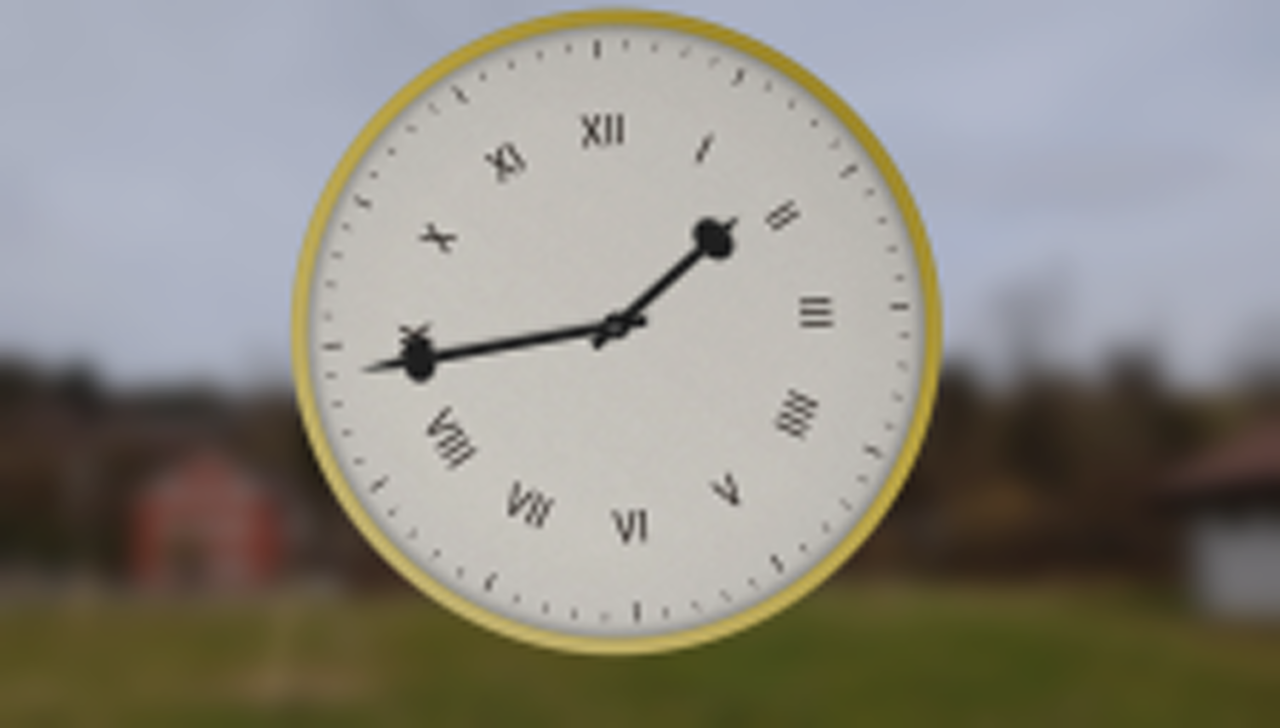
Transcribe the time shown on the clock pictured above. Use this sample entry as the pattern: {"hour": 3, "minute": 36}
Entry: {"hour": 1, "minute": 44}
